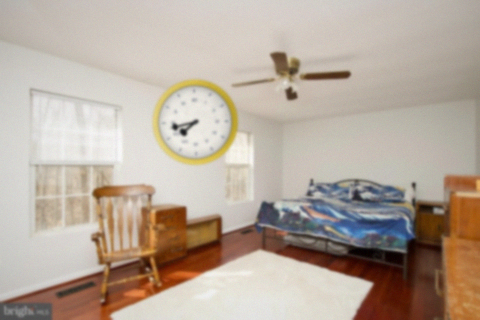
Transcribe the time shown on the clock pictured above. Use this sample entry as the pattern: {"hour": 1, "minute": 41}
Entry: {"hour": 7, "minute": 43}
